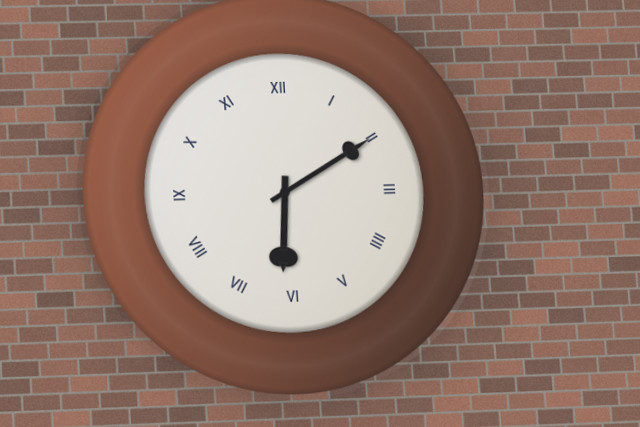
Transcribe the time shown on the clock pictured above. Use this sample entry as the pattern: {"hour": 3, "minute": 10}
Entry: {"hour": 6, "minute": 10}
